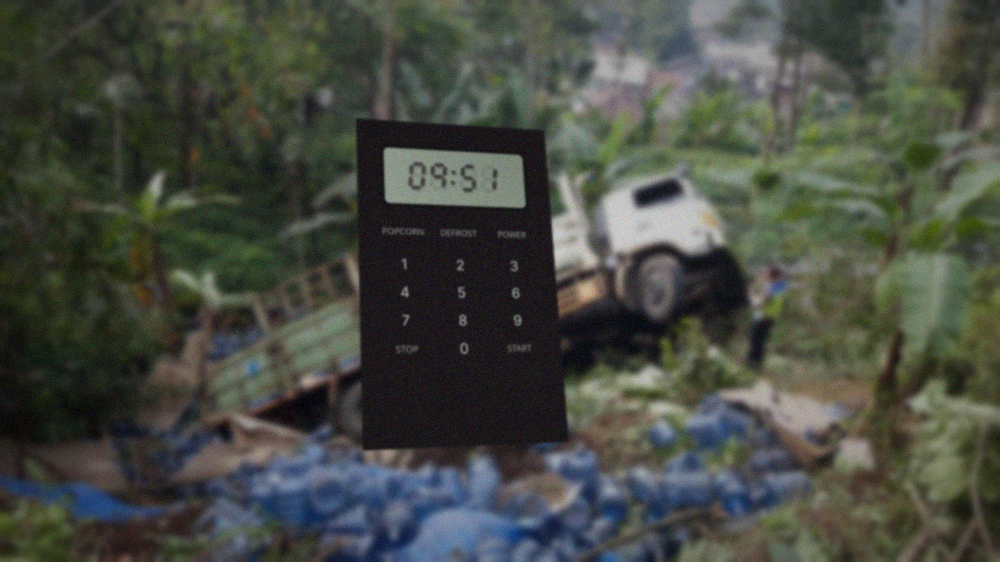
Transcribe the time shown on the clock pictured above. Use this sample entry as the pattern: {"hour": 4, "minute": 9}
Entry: {"hour": 9, "minute": 51}
